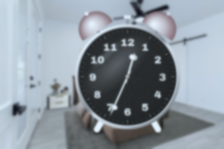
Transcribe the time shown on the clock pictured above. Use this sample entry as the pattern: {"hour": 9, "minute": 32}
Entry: {"hour": 12, "minute": 34}
